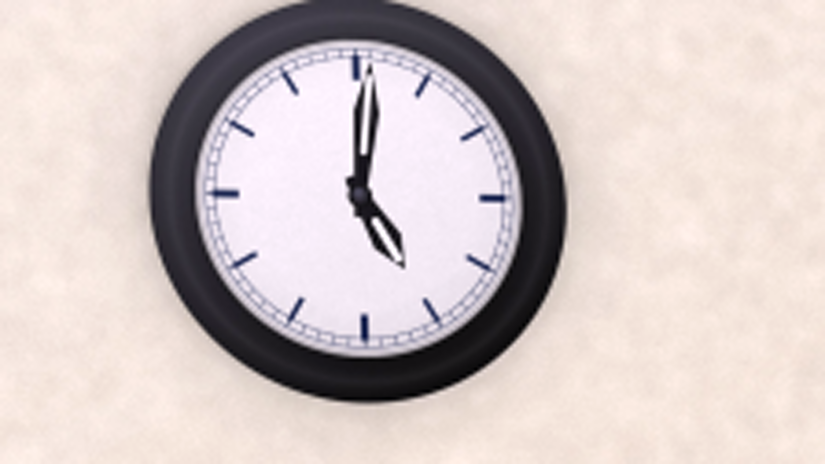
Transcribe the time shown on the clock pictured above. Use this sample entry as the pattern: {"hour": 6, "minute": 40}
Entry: {"hour": 5, "minute": 1}
